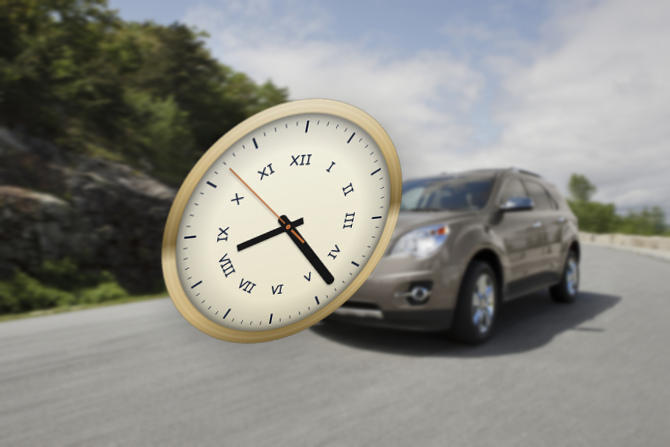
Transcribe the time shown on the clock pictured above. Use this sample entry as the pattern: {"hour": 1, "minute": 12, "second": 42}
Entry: {"hour": 8, "minute": 22, "second": 52}
